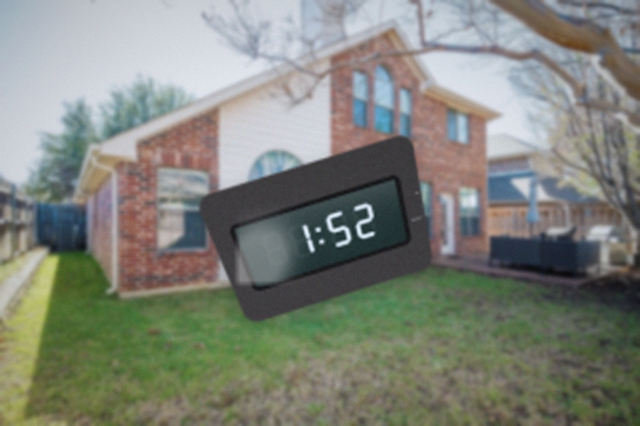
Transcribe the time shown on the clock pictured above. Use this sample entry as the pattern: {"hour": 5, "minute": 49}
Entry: {"hour": 1, "minute": 52}
